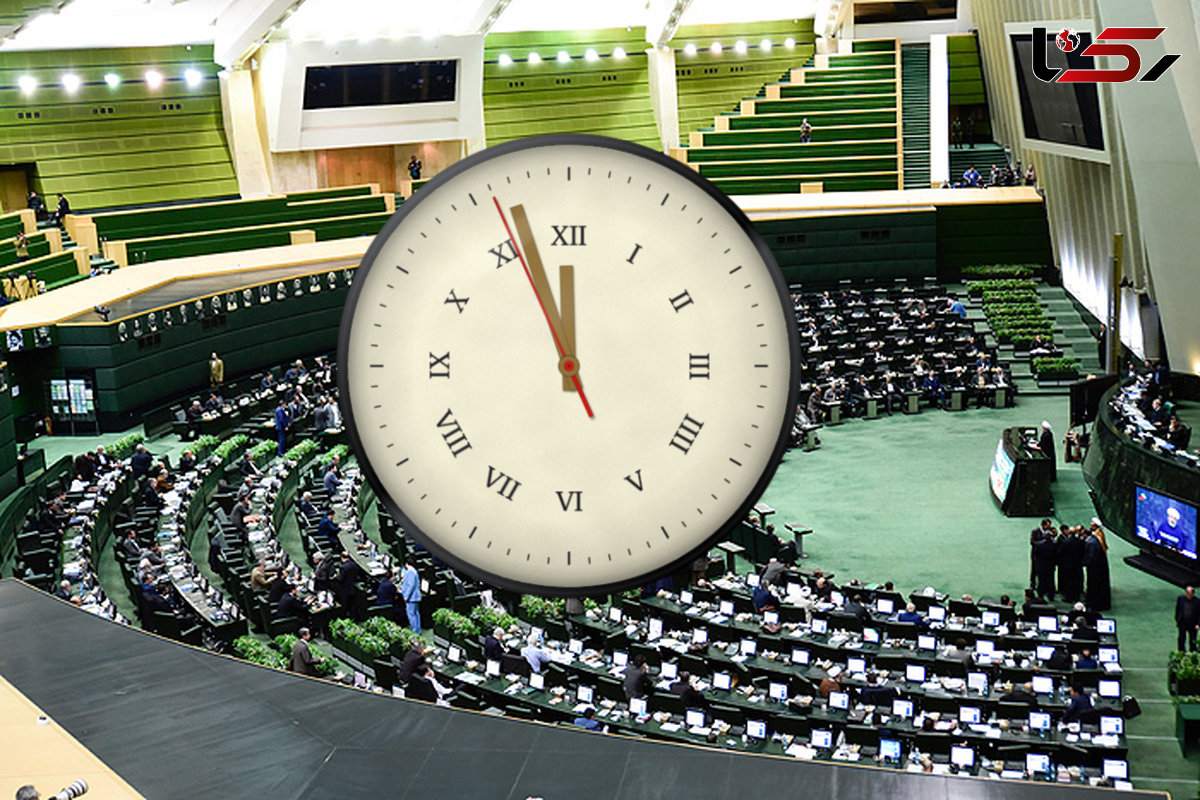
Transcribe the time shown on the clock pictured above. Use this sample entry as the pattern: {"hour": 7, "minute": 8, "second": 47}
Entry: {"hour": 11, "minute": 56, "second": 56}
